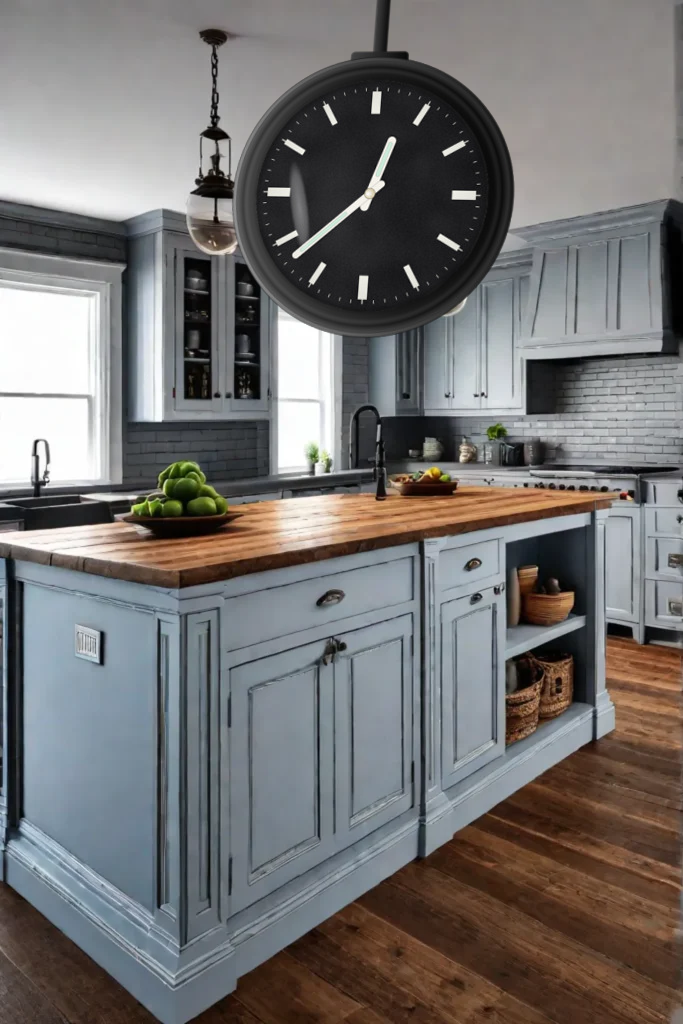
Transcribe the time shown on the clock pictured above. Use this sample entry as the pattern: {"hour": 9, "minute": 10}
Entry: {"hour": 12, "minute": 38}
